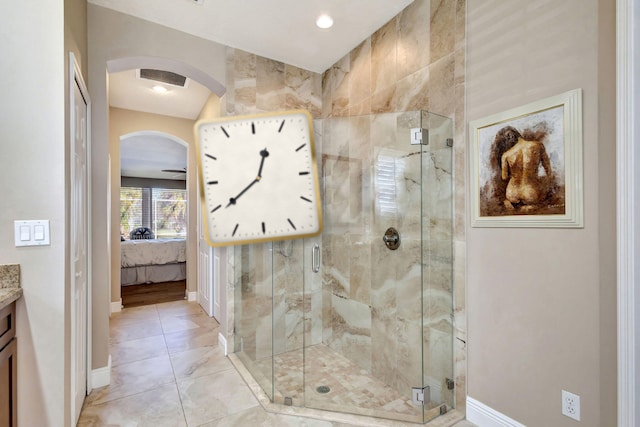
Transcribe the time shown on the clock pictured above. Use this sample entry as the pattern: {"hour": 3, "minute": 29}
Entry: {"hour": 12, "minute": 39}
